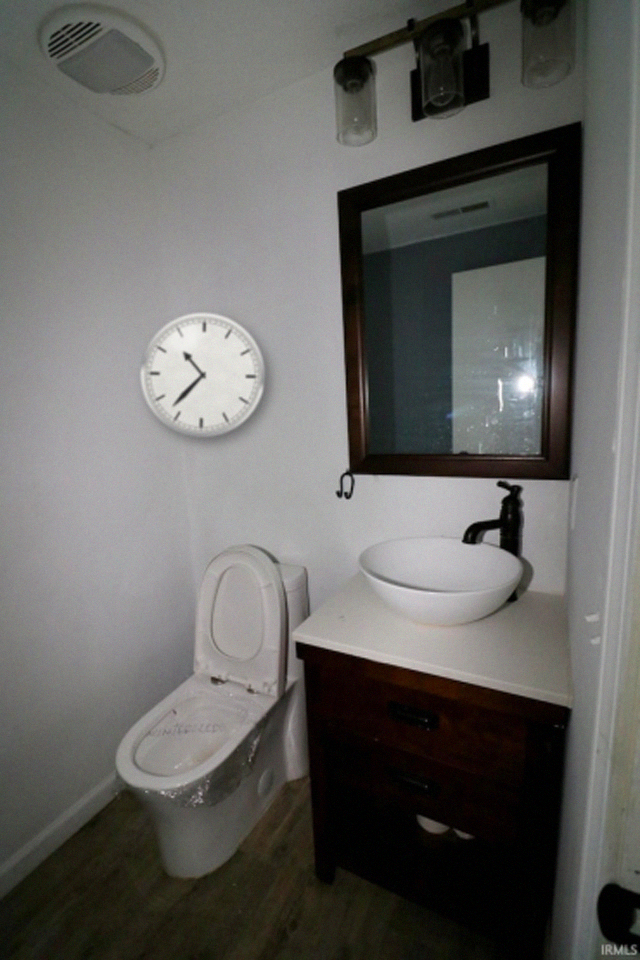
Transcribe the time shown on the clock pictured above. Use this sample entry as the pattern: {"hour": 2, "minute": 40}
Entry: {"hour": 10, "minute": 37}
